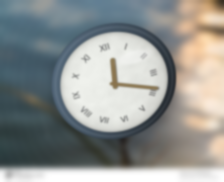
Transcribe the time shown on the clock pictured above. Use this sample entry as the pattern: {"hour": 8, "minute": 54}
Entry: {"hour": 12, "minute": 19}
